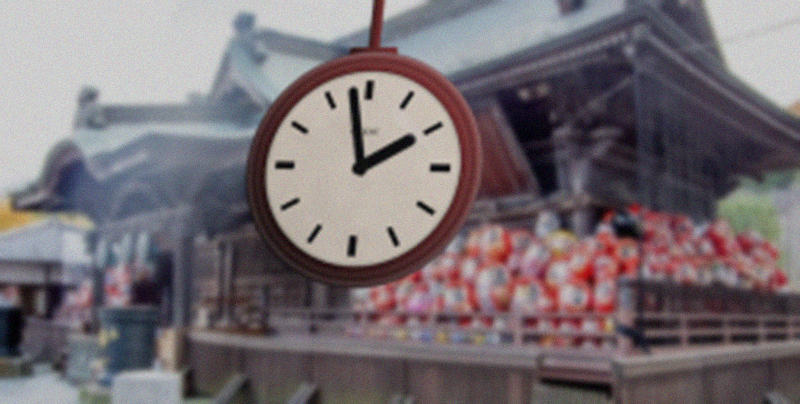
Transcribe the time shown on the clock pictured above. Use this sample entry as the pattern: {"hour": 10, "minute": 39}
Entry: {"hour": 1, "minute": 58}
